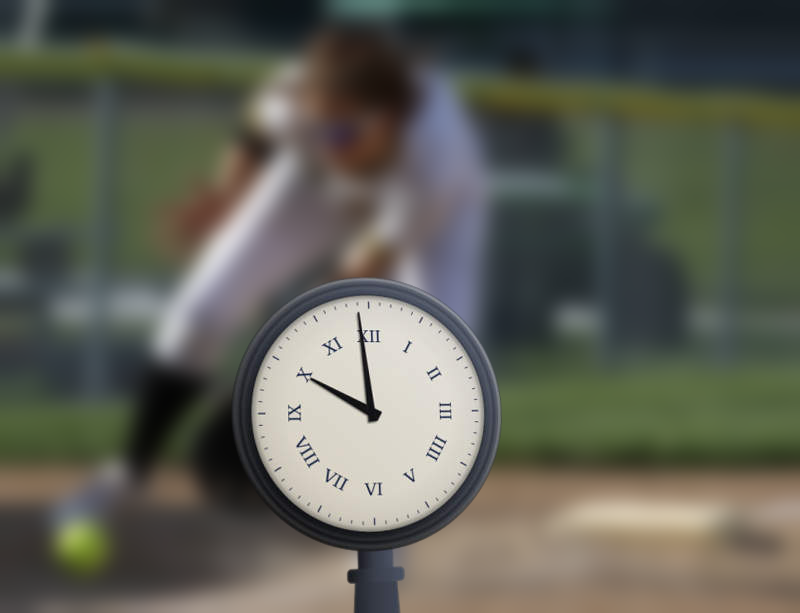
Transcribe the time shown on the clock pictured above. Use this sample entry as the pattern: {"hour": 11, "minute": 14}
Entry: {"hour": 9, "minute": 59}
